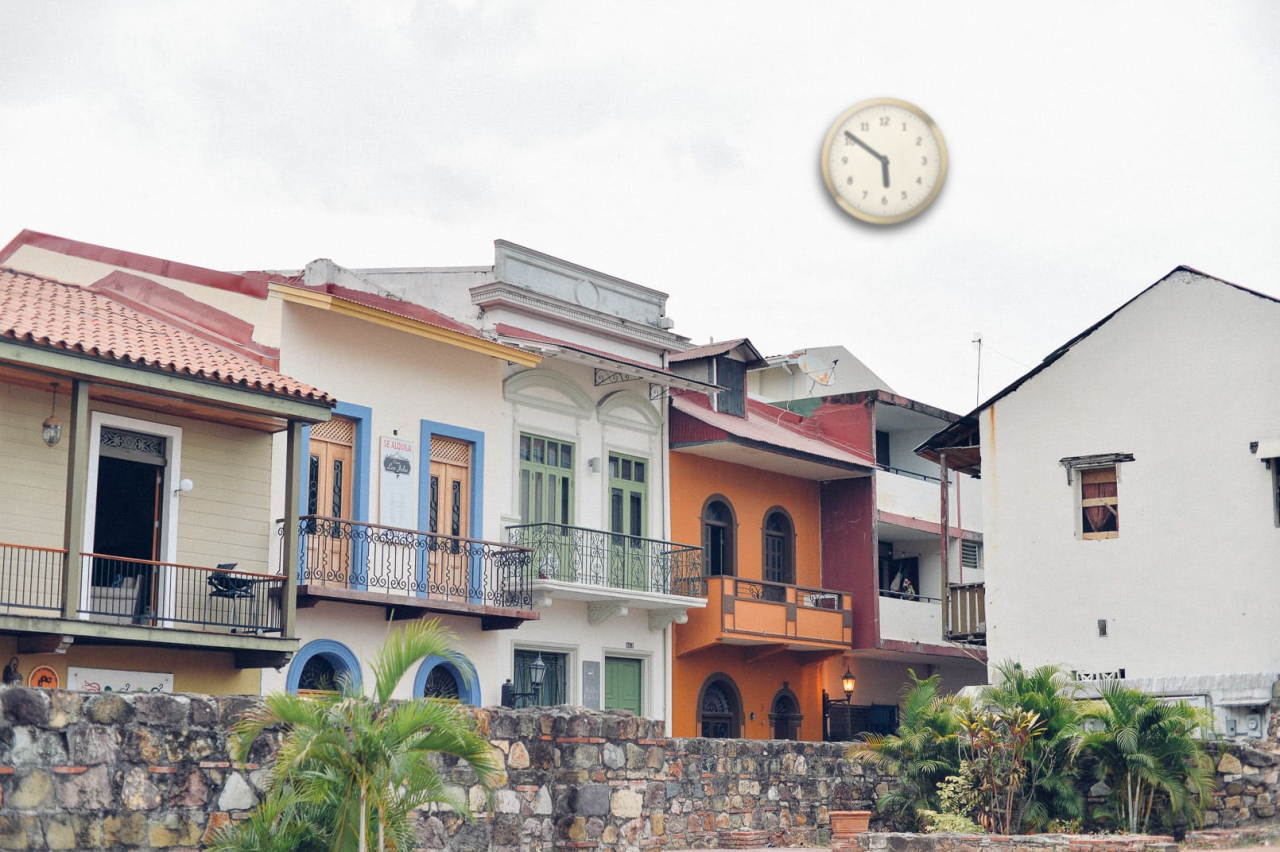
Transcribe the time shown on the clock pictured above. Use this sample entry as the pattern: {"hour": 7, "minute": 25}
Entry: {"hour": 5, "minute": 51}
